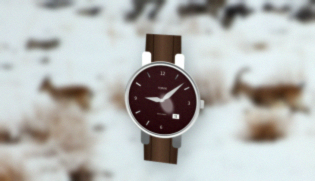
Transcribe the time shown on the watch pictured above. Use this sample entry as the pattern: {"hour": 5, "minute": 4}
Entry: {"hour": 9, "minute": 8}
